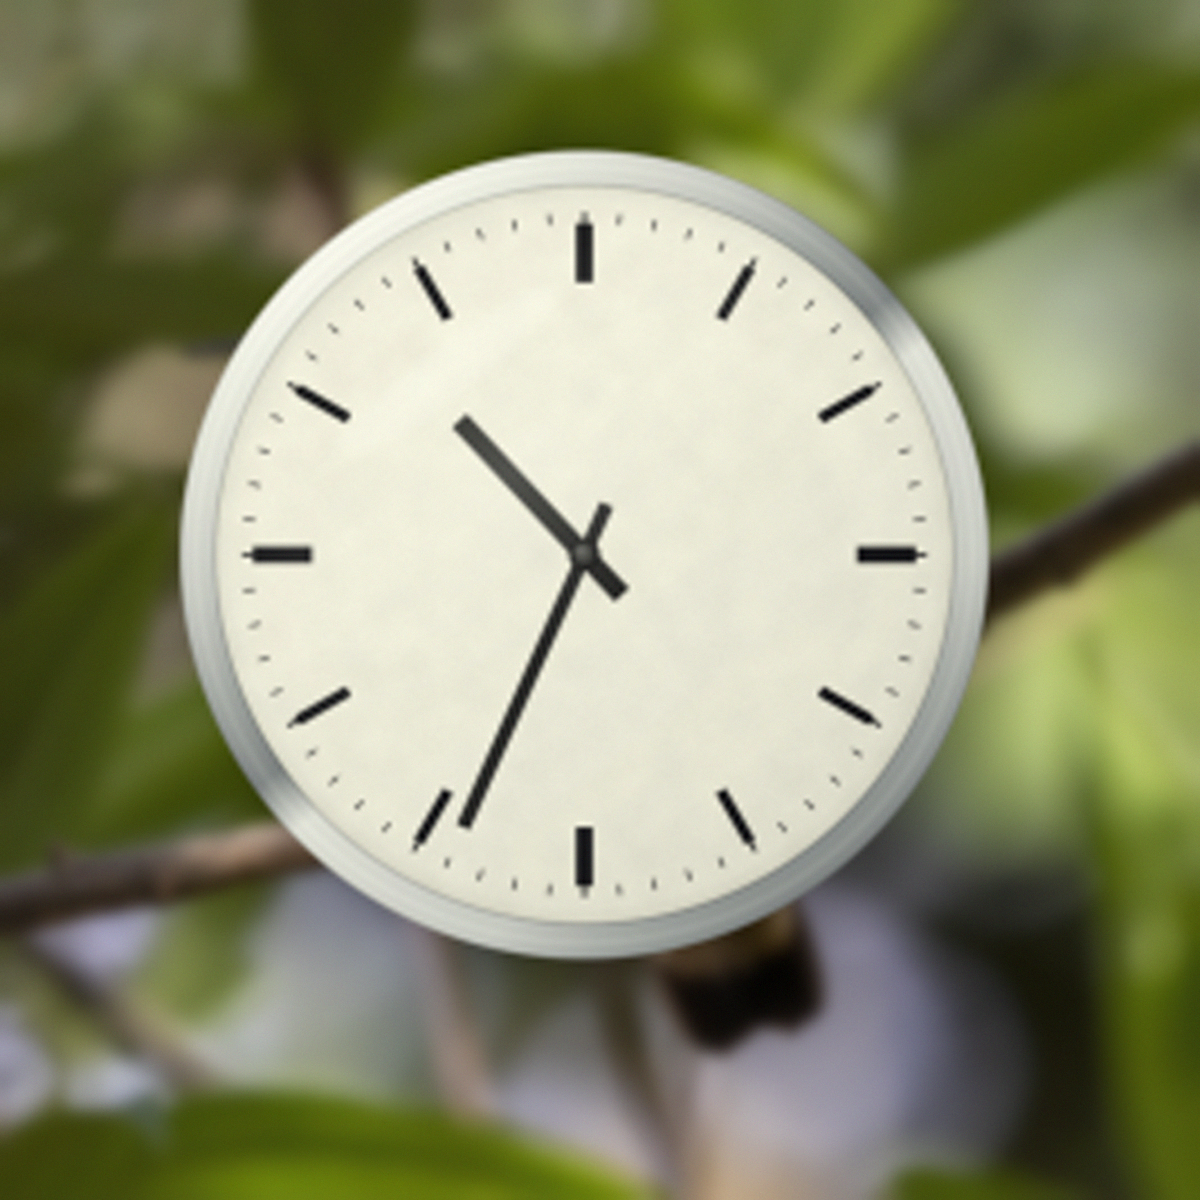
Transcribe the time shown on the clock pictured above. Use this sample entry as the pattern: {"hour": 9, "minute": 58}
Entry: {"hour": 10, "minute": 34}
